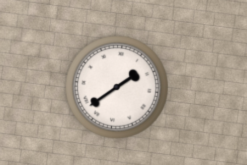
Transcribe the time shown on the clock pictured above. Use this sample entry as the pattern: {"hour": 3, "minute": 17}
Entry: {"hour": 1, "minute": 38}
